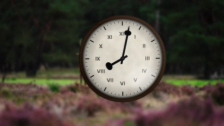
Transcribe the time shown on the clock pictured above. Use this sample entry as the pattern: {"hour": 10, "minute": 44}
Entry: {"hour": 8, "minute": 2}
